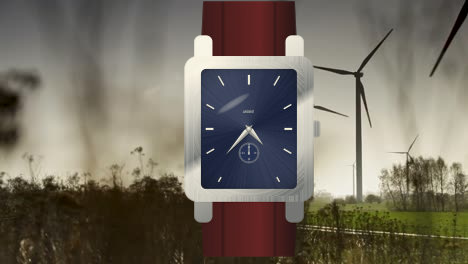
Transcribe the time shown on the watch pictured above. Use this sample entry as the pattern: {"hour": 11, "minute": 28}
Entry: {"hour": 4, "minute": 37}
